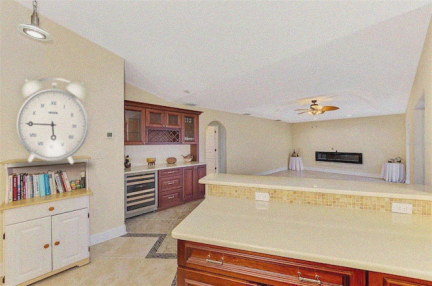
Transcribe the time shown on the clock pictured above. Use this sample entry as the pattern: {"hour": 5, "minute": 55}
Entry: {"hour": 5, "minute": 45}
